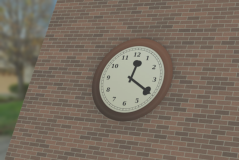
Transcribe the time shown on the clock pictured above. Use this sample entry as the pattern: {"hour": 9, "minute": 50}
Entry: {"hour": 12, "minute": 20}
